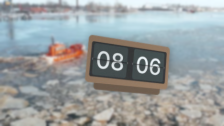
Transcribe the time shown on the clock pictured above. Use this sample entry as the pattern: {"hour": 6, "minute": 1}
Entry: {"hour": 8, "minute": 6}
